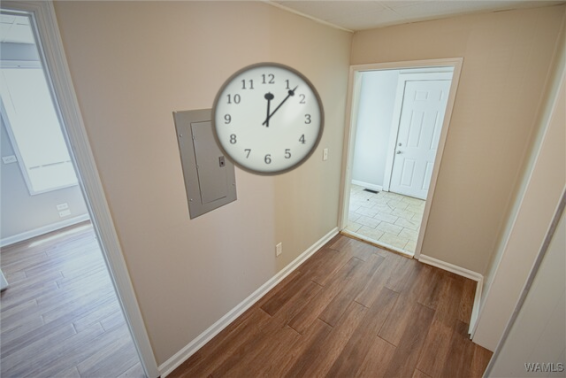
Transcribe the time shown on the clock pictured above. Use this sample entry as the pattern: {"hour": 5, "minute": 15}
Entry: {"hour": 12, "minute": 7}
